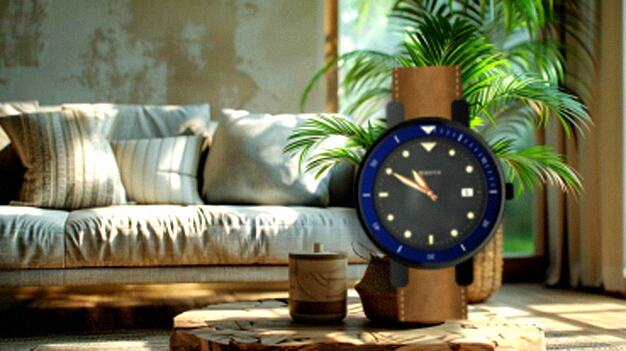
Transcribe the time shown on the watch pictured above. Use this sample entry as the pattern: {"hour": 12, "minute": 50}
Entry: {"hour": 10, "minute": 50}
